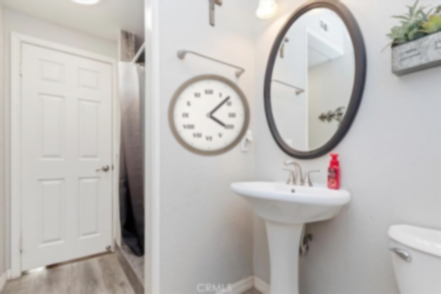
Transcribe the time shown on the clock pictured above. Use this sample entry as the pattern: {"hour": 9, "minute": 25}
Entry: {"hour": 4, "minute": 8}
